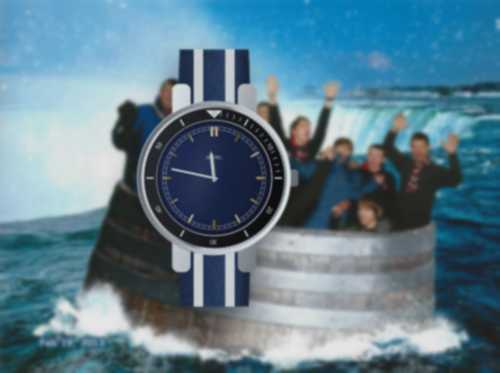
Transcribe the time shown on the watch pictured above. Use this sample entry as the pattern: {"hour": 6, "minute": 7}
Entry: {"hour": 11, "minute": 47}
